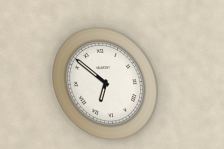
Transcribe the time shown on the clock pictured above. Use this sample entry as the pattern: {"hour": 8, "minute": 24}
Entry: {"hour": 6, "minute": 52}
